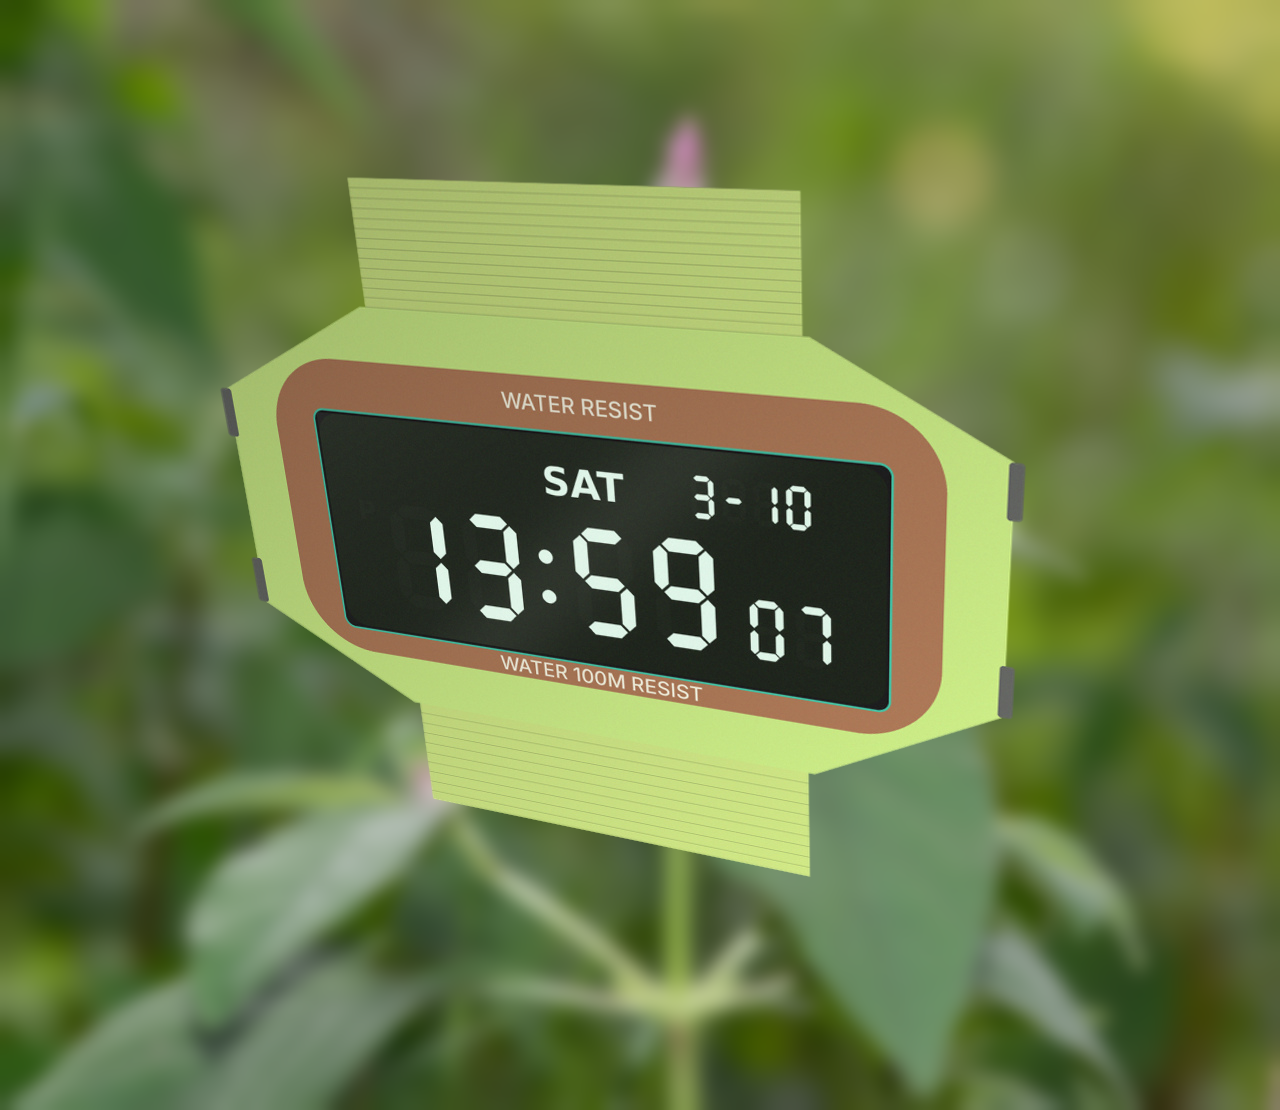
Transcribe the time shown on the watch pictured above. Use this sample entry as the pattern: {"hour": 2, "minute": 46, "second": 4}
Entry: {"hour": 13, "minute": 59, "second": 7}
